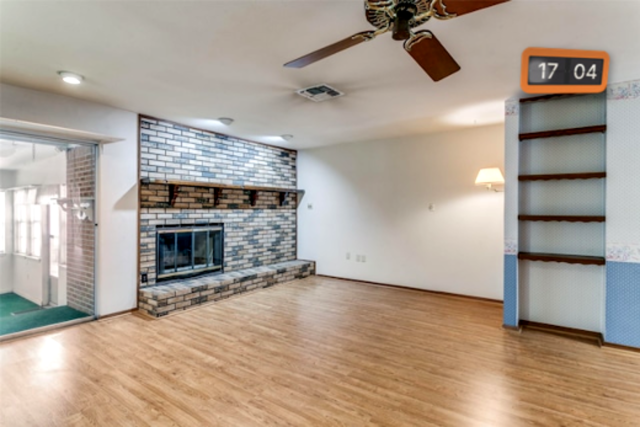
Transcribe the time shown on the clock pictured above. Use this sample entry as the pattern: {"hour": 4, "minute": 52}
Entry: {"hour": 17, "minute": 4}
